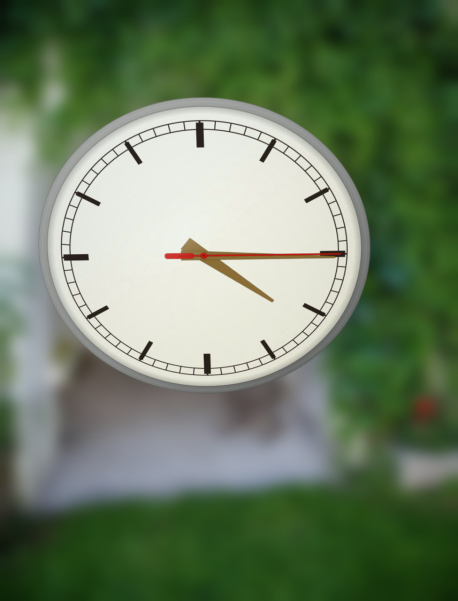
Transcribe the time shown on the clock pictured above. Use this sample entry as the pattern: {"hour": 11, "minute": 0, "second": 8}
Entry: {"hour": 4, "minute": 15, "second": 15}
